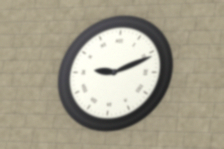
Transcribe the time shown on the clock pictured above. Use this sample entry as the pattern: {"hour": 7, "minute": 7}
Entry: {"hour": 9, "minute": 11}
